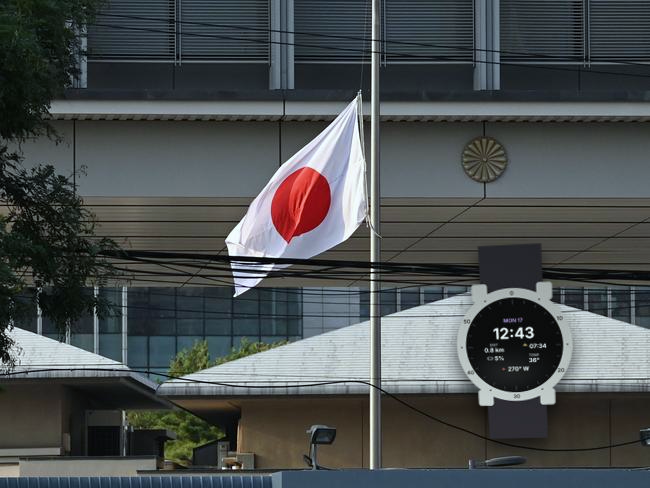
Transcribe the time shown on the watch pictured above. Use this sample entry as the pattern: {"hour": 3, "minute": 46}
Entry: {"hour": 12, "minute": 43}
